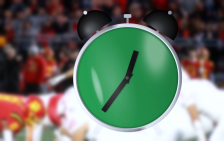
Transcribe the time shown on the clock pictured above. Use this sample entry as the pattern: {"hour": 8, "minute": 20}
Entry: {"hour": 12, "minute": 36}
